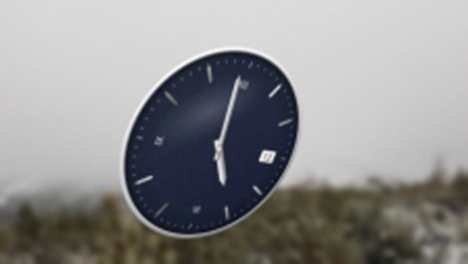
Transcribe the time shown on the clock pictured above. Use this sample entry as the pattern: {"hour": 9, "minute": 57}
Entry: {"hour": 4, "minute": 59}
